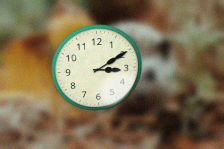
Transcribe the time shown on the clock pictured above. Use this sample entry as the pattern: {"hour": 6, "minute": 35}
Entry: {"hour": 3, "minute": 10}
